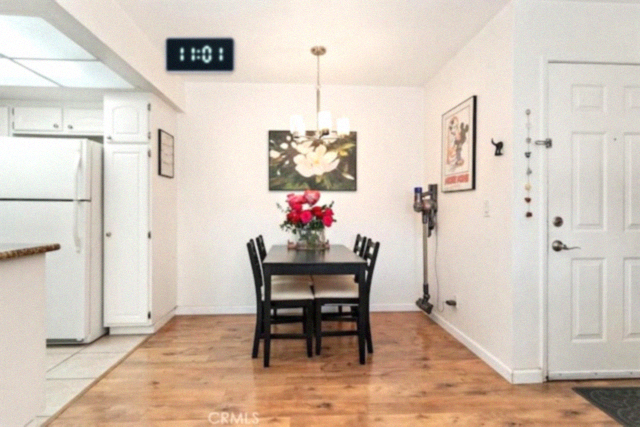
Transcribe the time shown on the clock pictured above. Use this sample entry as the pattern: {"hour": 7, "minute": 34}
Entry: {"hour": 11, "minute": 1}
